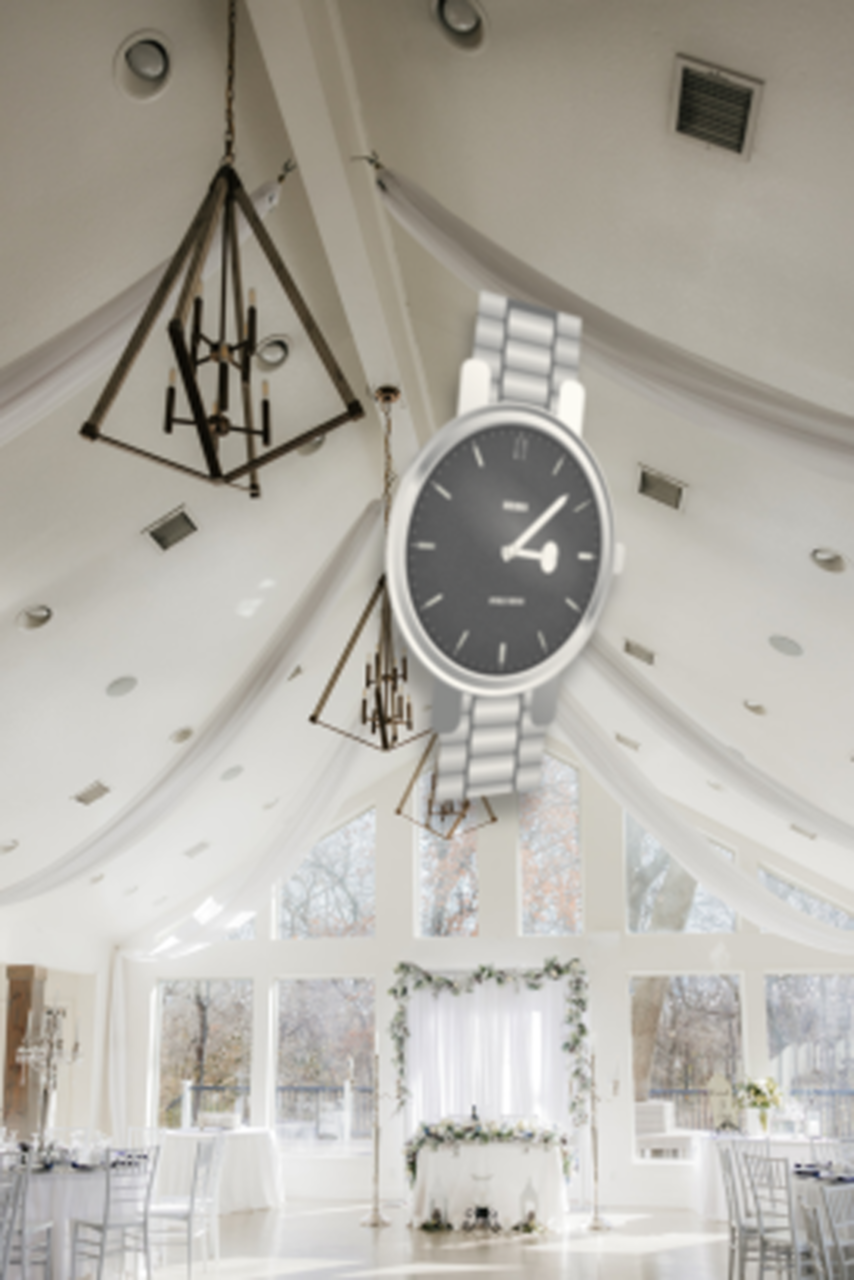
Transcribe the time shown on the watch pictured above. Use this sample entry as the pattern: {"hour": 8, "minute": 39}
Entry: {"hour": 3, "minute": 8}
